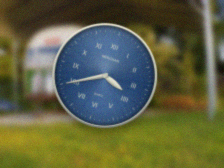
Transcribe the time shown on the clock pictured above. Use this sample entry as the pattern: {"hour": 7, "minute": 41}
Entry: {"hour": 3, "minute": 40}
